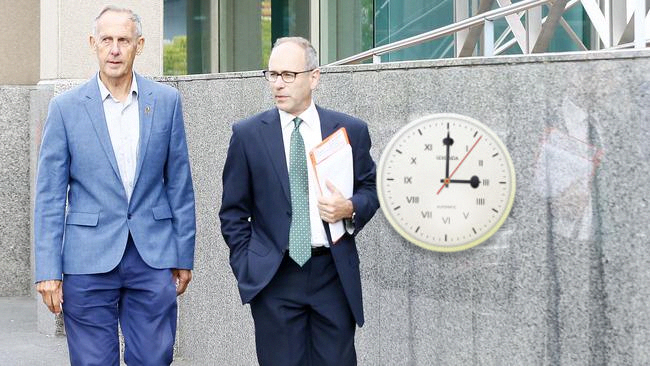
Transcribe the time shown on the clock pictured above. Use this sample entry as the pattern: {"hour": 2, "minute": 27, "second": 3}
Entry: {"hour": 3, "minute": 0, "second": 6}
